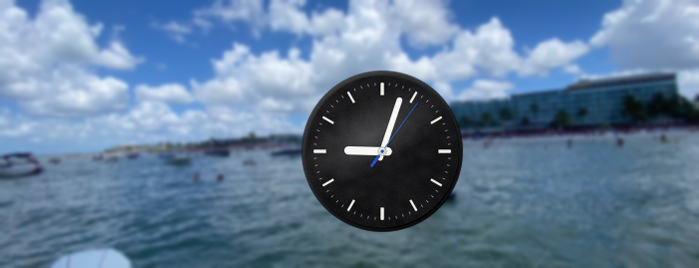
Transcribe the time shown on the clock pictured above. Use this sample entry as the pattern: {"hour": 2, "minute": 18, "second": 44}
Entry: {"hour": 9, "minute": 3, "second": 6}
